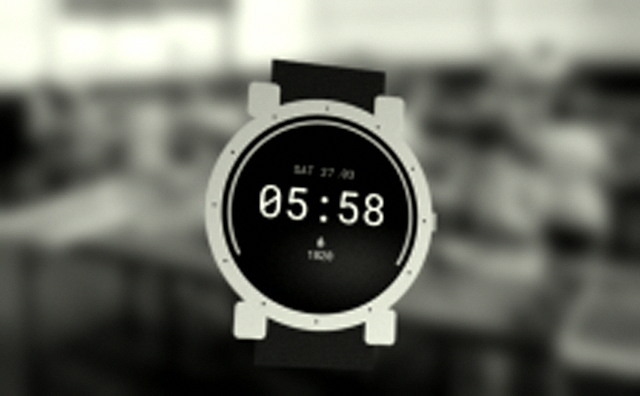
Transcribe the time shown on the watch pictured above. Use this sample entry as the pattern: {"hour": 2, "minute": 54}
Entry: {"hour": 5, "minute": 58}
